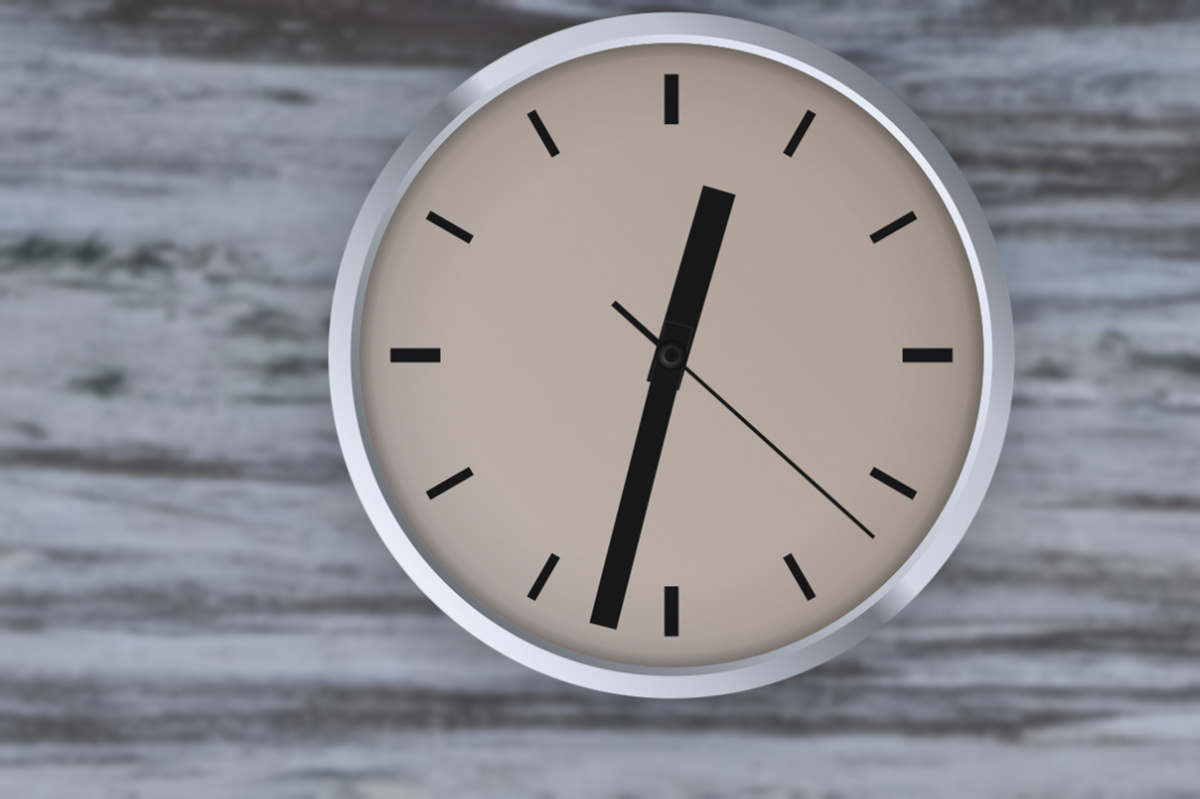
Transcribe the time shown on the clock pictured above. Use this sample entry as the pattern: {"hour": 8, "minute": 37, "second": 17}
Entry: {"hour": 12, "minute": 32, "second": 22}
